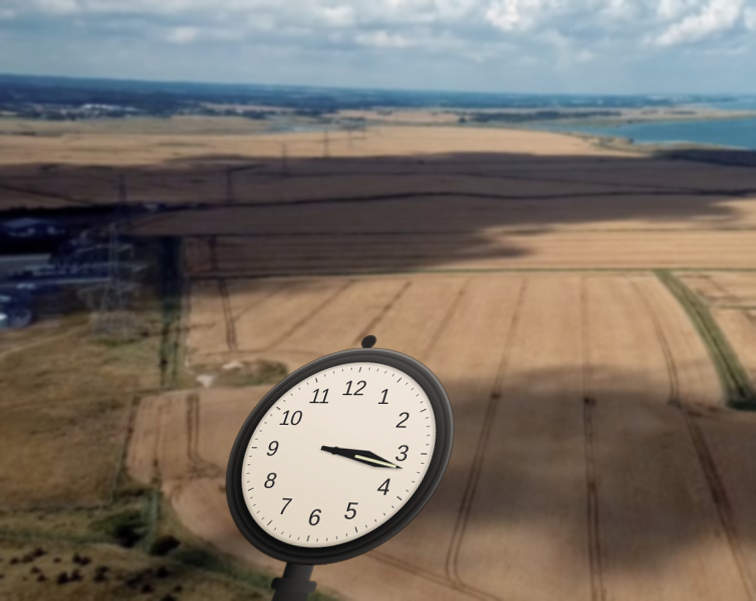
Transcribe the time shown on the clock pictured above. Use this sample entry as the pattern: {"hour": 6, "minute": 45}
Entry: {"hour": 3, "minute": 17}
